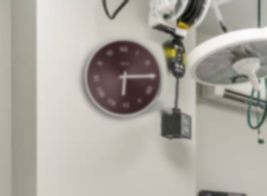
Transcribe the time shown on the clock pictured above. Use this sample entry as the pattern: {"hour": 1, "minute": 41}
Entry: {"hour": 6, "minute": 15}
